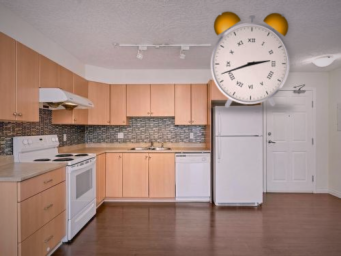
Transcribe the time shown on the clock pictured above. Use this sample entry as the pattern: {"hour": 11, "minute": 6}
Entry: {"hour": 2, "minute": 42}
